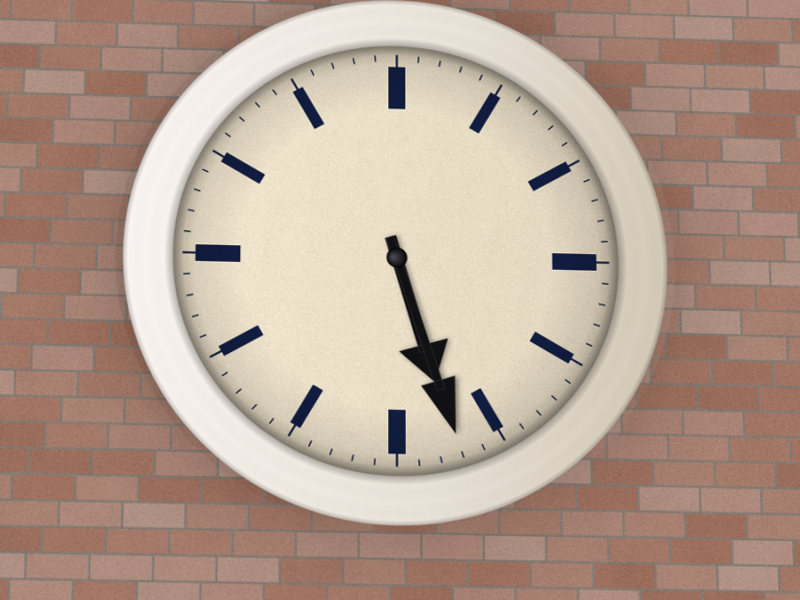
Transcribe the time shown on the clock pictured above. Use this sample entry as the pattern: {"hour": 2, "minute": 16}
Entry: {"hour": 5, "minute": 27}
